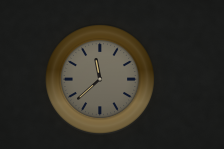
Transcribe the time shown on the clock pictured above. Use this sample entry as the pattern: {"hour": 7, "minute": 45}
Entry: {"hour": 11, "minute": 38}
